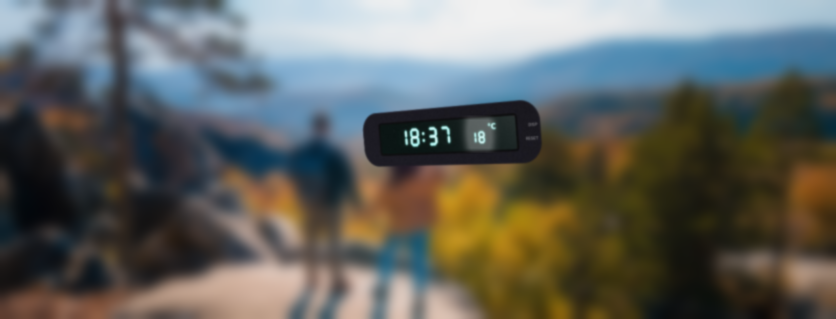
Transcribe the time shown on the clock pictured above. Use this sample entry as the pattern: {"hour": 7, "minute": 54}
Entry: {"hour": 18, "minute": 37}
